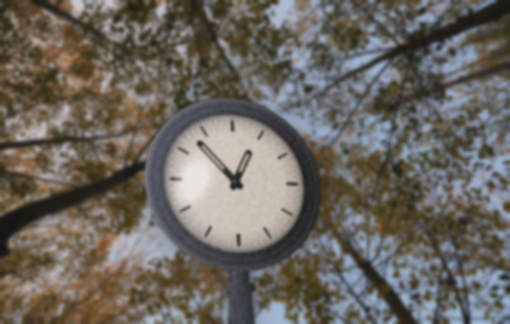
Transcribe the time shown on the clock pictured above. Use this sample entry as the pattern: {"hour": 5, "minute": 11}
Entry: {"hour": 12, "minute": 53}
